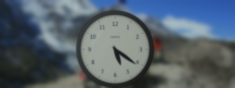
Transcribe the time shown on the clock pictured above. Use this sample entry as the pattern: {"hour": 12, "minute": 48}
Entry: {"hour": 5, "minute": 21}
